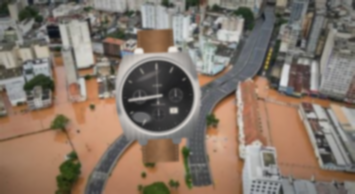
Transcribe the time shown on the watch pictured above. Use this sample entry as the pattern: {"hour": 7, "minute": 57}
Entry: {"hour": 8, "minute": 44}
